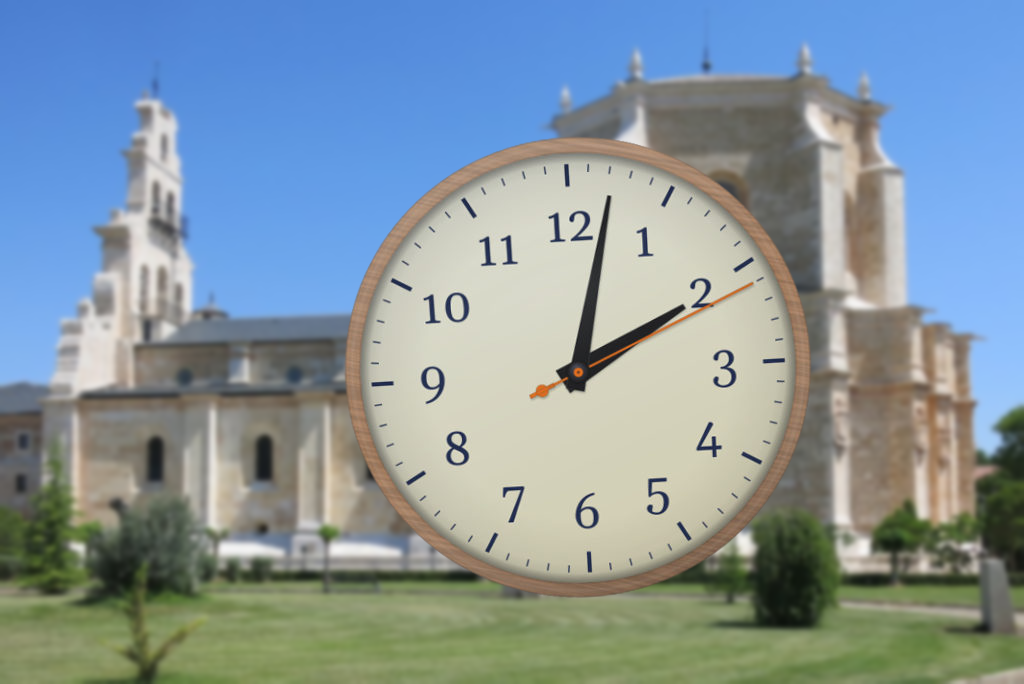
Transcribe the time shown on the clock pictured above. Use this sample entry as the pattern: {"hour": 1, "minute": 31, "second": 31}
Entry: {"hour": 2, "minute": 2, "second": 11}
